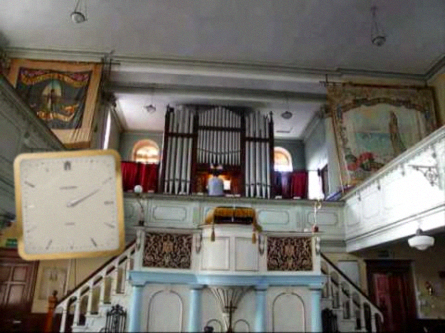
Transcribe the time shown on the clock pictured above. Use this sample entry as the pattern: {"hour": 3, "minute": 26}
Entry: {"hour": 2, "minute": 11}
